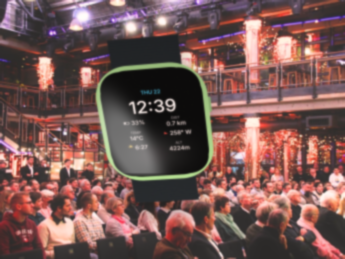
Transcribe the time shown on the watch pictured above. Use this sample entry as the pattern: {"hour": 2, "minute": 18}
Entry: {"hour": 12, "minute": 39}
